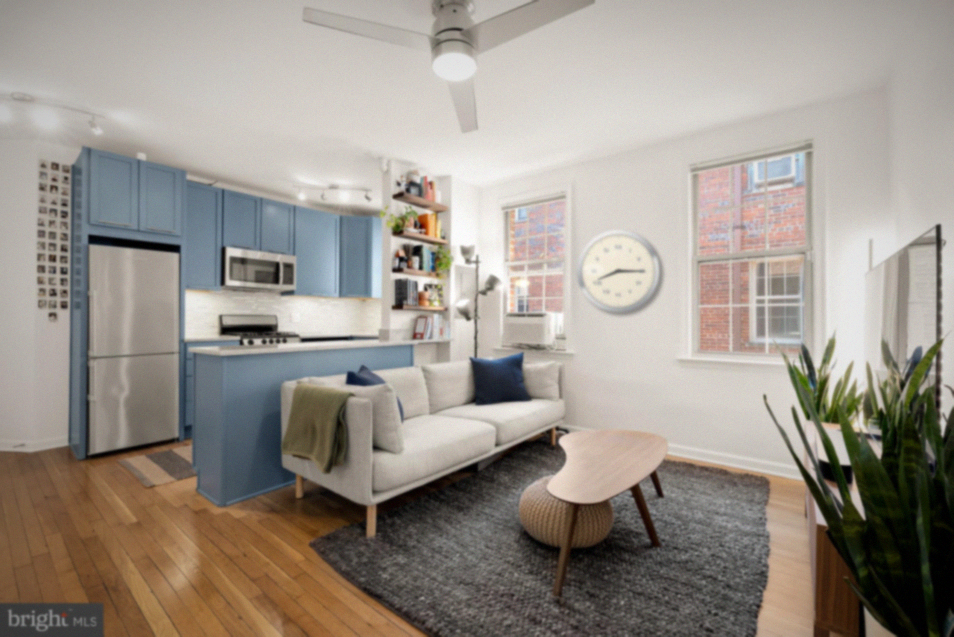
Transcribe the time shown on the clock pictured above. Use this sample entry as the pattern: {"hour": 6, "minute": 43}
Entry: {"hour": 8, "minute": 15}
